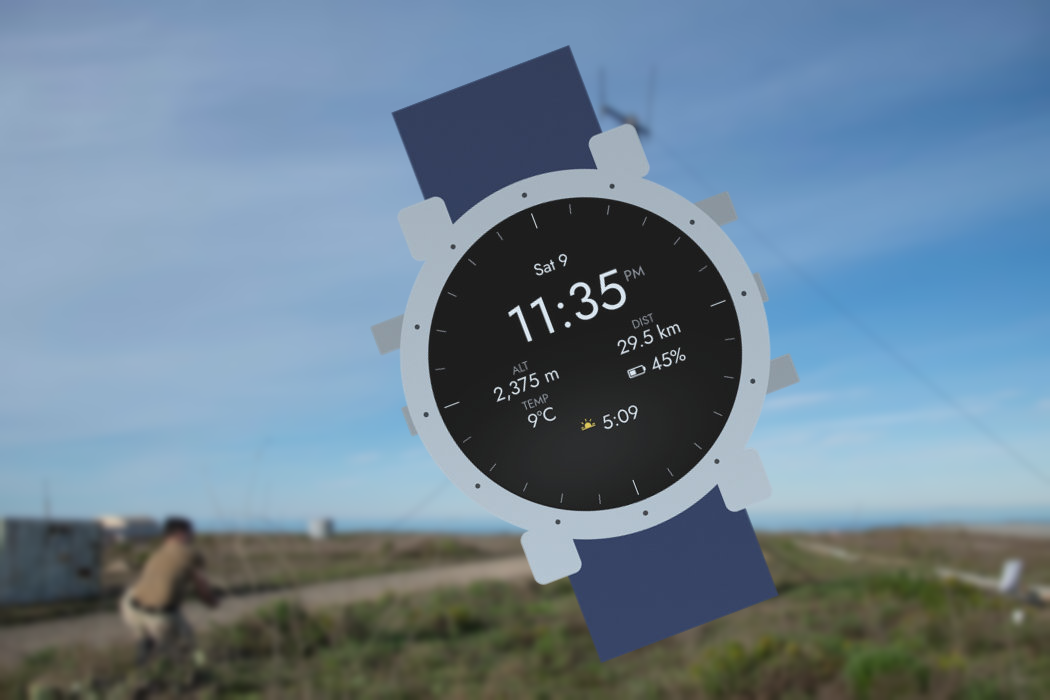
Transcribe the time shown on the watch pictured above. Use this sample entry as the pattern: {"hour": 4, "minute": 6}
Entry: {"hour": 11, "minute": 35}
